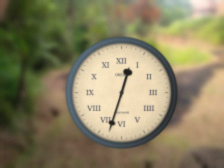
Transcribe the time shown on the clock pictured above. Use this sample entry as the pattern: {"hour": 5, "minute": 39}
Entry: {"hour": 12, "minute": 33}
